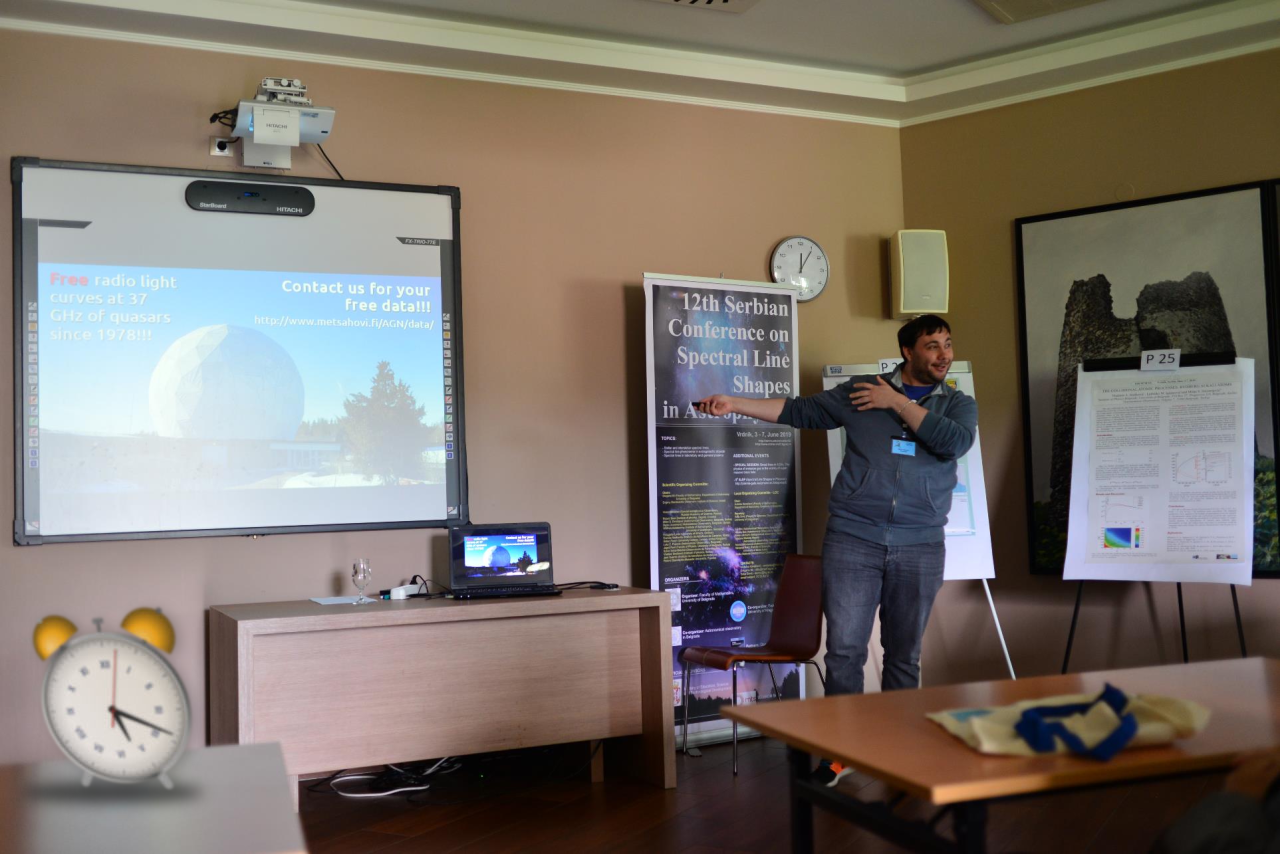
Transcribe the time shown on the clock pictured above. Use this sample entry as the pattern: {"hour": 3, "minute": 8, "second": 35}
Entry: {"hour": 5, "minute": 19, "second": 2}
